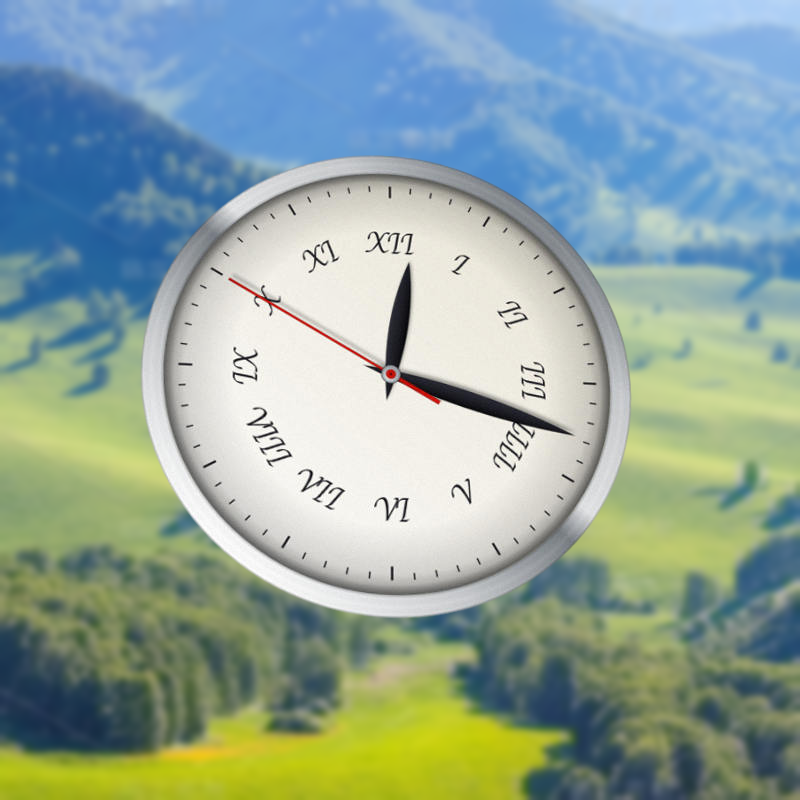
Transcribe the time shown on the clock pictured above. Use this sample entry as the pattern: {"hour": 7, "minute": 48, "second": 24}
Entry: {"hour": 12, "minute": 17, "second": 50}
